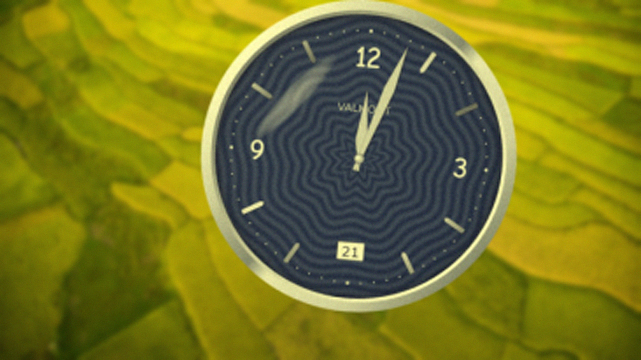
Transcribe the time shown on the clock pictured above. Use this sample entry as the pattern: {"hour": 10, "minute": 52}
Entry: {"hour": 12, "minute": 3}
